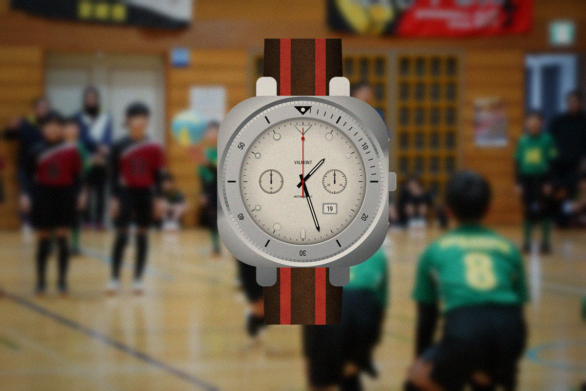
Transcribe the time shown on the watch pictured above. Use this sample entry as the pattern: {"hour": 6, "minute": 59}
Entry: {"hour": 1, "minute": 27}
